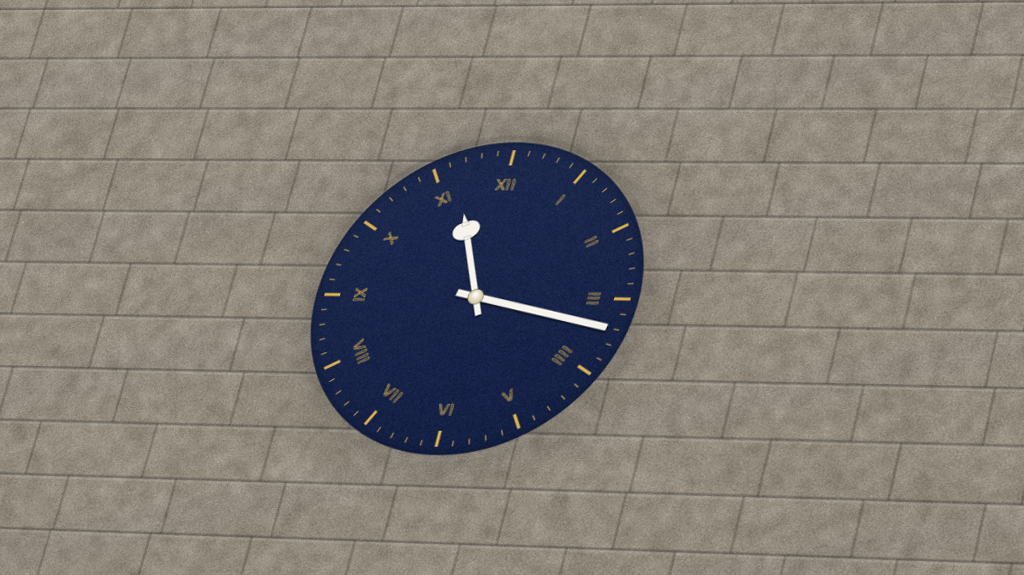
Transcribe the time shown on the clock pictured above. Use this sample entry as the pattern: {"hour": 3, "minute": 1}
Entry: {"hour": 11, "minute": 17}
